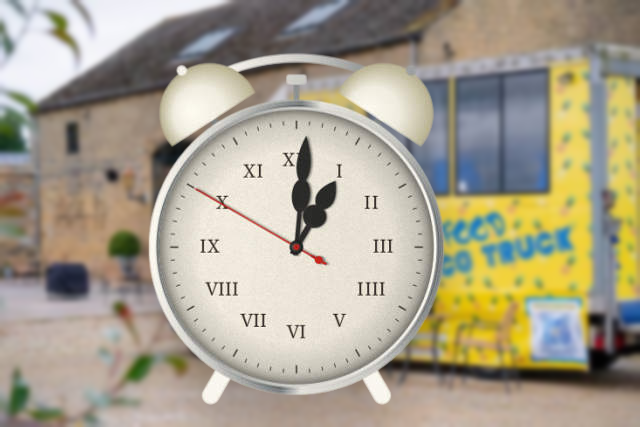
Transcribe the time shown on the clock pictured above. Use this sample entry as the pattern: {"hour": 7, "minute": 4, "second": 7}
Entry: {"hour": 1, "minute": 0, "second": 50}
